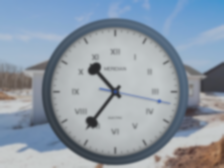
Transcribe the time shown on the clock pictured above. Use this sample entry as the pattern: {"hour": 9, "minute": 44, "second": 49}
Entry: {"hour": 10, "minute": 36, "second": 17}
